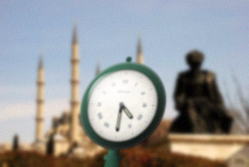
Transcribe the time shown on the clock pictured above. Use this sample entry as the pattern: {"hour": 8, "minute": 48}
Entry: {"hour": 4, "minute": 30}
